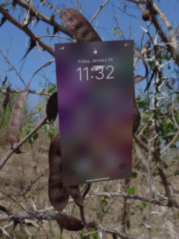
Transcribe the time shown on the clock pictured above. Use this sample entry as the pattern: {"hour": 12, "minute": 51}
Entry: {"hour": 11, "minute": 32}
